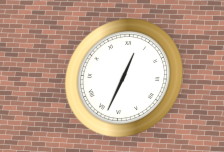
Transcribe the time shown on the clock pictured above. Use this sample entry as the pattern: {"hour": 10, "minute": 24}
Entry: {"hour": 12, "minute": 33}
